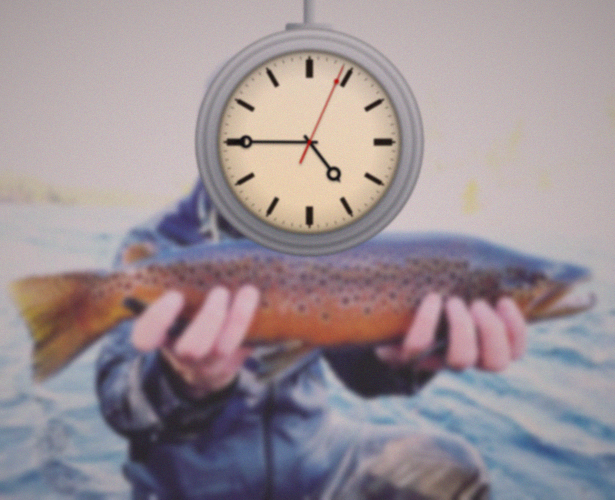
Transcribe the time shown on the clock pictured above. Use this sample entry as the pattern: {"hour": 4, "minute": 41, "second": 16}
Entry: {"hour": 4, "minute": 45, "second": 4}
